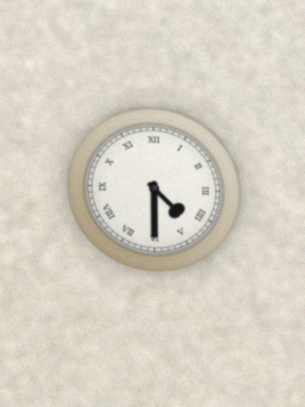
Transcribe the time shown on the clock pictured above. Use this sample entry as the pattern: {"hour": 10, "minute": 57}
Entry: {"hour": 4, "minute": 30}
